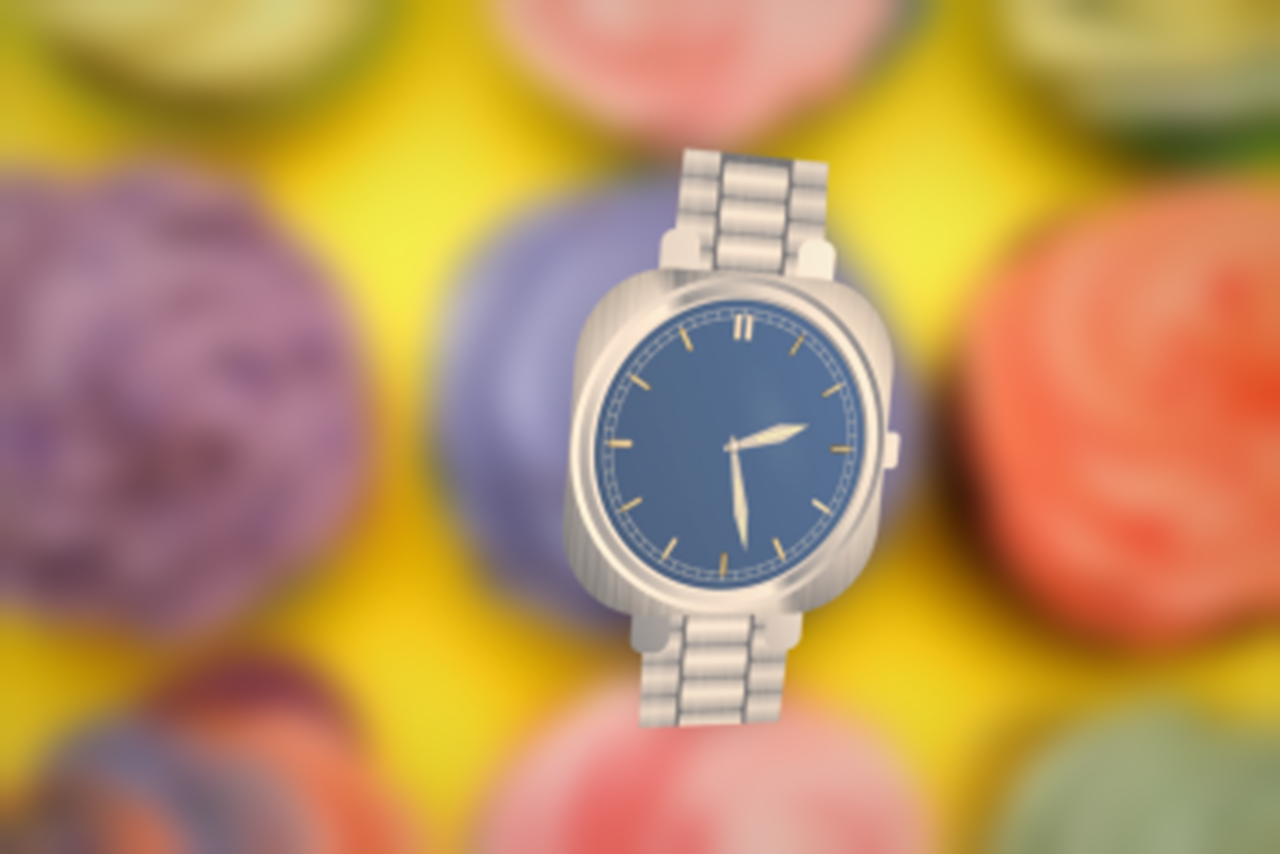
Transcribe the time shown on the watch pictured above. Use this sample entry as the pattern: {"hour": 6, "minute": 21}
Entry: {"hour": 2, "minute": 28}
